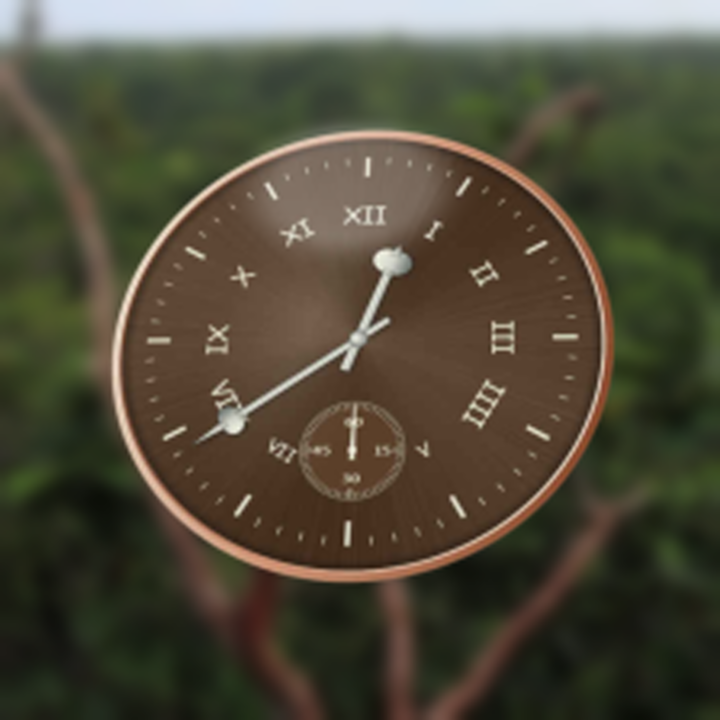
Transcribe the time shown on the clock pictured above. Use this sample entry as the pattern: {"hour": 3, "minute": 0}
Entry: {"hour": 12, "minute": 39}
